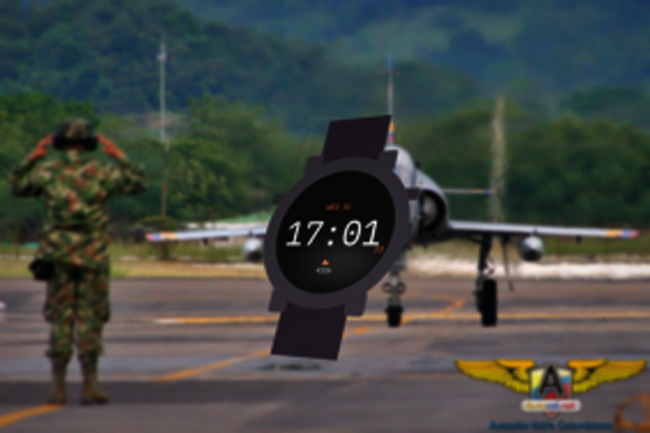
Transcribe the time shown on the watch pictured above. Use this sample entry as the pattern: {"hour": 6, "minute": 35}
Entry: {"hour": 17, "minute": 1}
